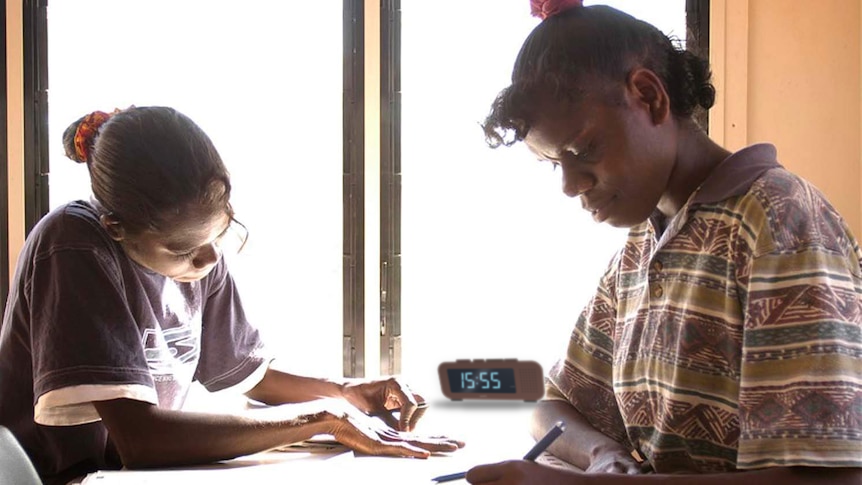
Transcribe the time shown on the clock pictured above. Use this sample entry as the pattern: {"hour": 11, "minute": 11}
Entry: {"hour": 15, "minute": 55}
